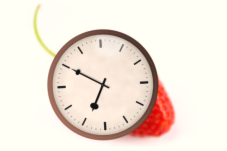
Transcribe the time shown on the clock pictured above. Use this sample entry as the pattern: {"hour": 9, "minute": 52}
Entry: {"hour": 6, "minute": 50}
